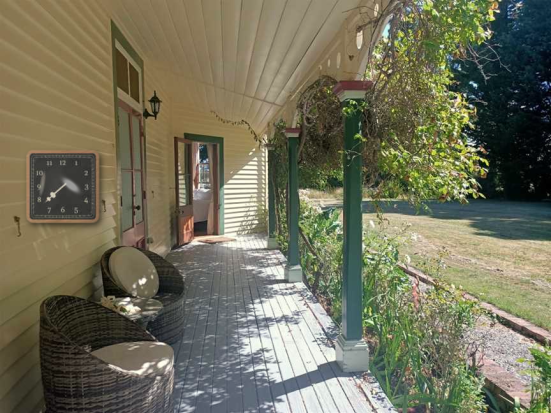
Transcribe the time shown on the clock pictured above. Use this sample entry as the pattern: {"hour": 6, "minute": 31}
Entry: {"hour": 7, "minute": 38}
